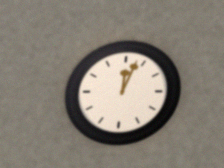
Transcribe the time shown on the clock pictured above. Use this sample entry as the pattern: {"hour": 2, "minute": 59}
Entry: {"hour": 12, "minute": 3}
